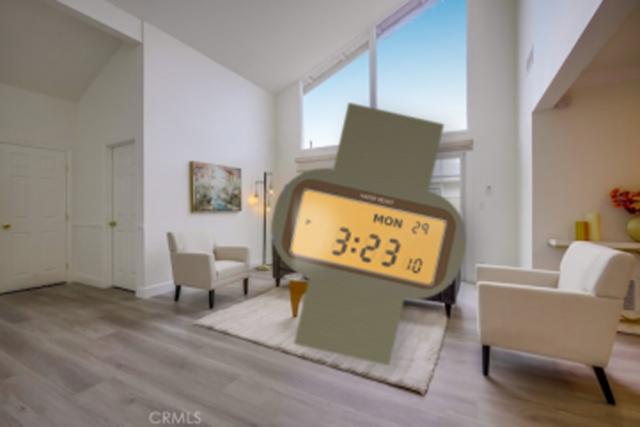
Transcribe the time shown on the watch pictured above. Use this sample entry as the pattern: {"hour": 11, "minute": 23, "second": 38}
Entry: {"hour": 3, "minute": 23, "second": 10}
